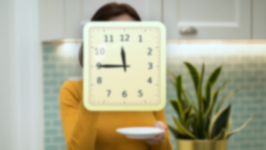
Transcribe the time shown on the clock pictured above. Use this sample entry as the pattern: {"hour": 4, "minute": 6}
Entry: {"hour": 11, "minute": 45}
